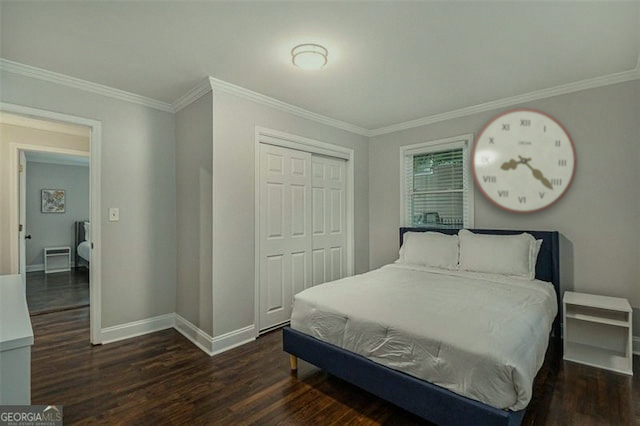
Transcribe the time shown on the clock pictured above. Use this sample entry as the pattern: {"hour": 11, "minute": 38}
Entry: {"hour": 8, "minute": 22}
